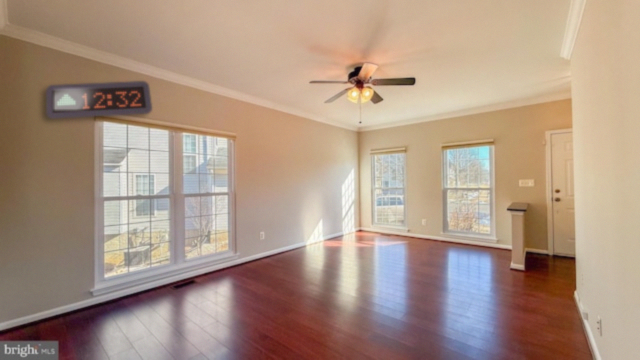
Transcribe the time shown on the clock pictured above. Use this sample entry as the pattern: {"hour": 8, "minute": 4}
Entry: {"hour": 12, "minute": 32}
